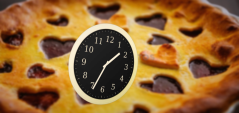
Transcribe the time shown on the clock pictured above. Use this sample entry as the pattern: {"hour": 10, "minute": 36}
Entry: {"hour": 1, "minute": 34}
